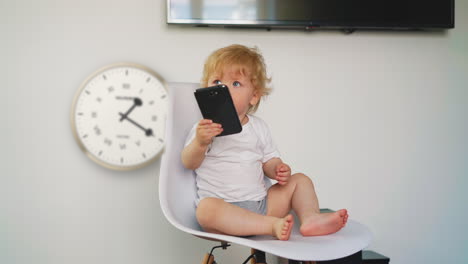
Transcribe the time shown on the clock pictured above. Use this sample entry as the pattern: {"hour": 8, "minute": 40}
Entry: {"hour": 1, "minute": 20}
